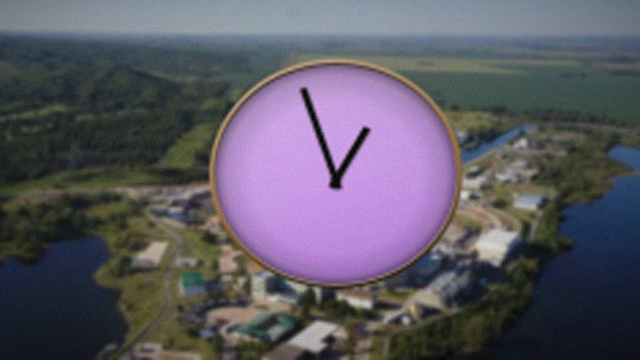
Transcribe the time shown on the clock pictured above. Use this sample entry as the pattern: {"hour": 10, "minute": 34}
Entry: {"hour": 12, "minute": 57}
